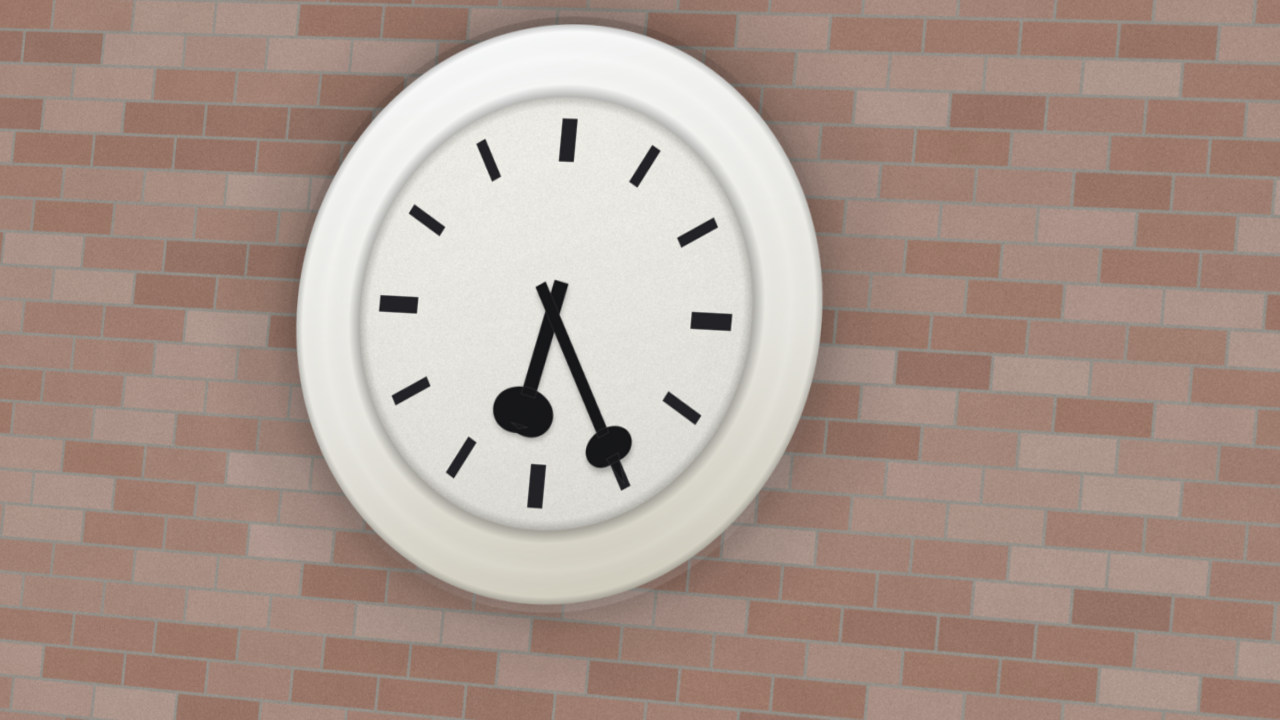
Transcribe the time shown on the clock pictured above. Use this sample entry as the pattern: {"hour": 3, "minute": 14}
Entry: {"hour": 6, "minute": 25}
